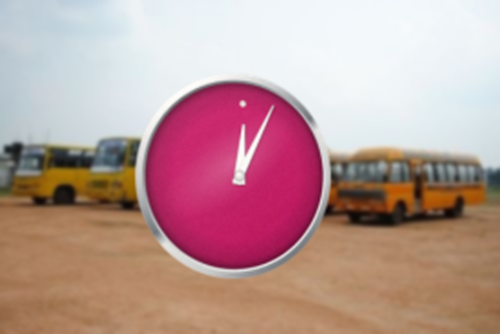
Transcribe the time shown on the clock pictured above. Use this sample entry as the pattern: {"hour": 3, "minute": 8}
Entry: {"hour": 12, "minute": 4}
